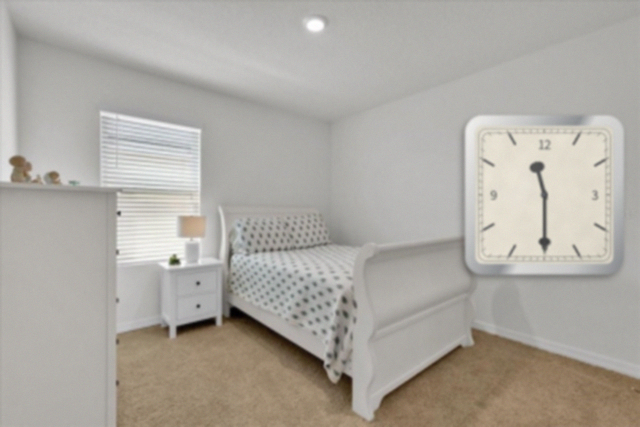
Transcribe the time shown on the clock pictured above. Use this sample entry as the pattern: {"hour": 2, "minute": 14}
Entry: {"hour": 11, "minute": 30}
